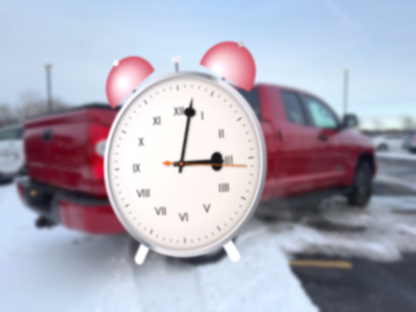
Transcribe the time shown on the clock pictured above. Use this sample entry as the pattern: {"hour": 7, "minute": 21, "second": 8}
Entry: {"hour": 3, "minute": 2, "second": 16}
